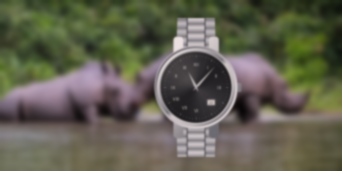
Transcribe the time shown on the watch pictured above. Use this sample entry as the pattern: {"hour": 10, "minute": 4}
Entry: {"hour": 11, "minute": 7}
